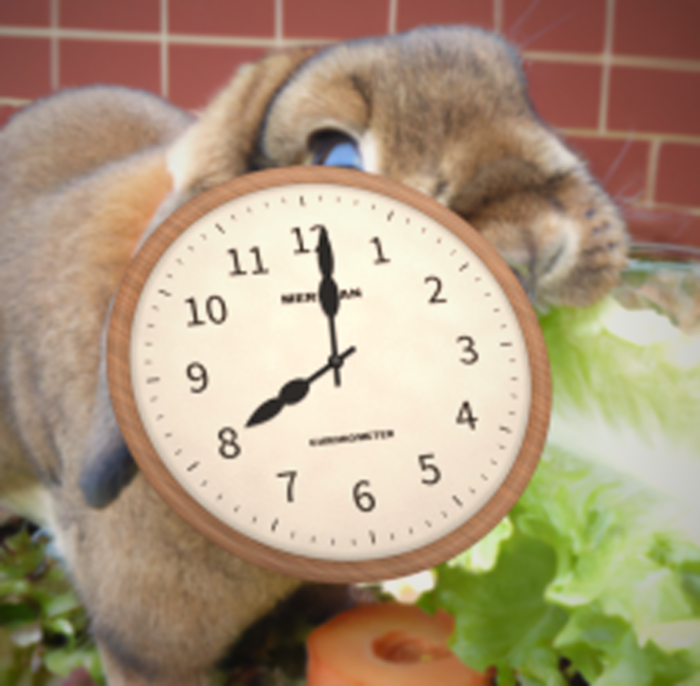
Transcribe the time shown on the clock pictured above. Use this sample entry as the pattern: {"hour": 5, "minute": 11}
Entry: {"hour": 8, "minute": 1}
